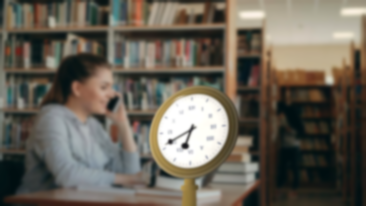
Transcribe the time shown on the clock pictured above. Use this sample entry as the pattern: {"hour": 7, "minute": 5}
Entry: {"hour": 6, "minute": 41}
